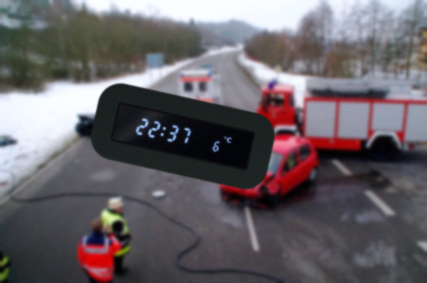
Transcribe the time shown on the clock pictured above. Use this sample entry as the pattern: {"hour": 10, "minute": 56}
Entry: {"hour": 22, "minute": 37}
